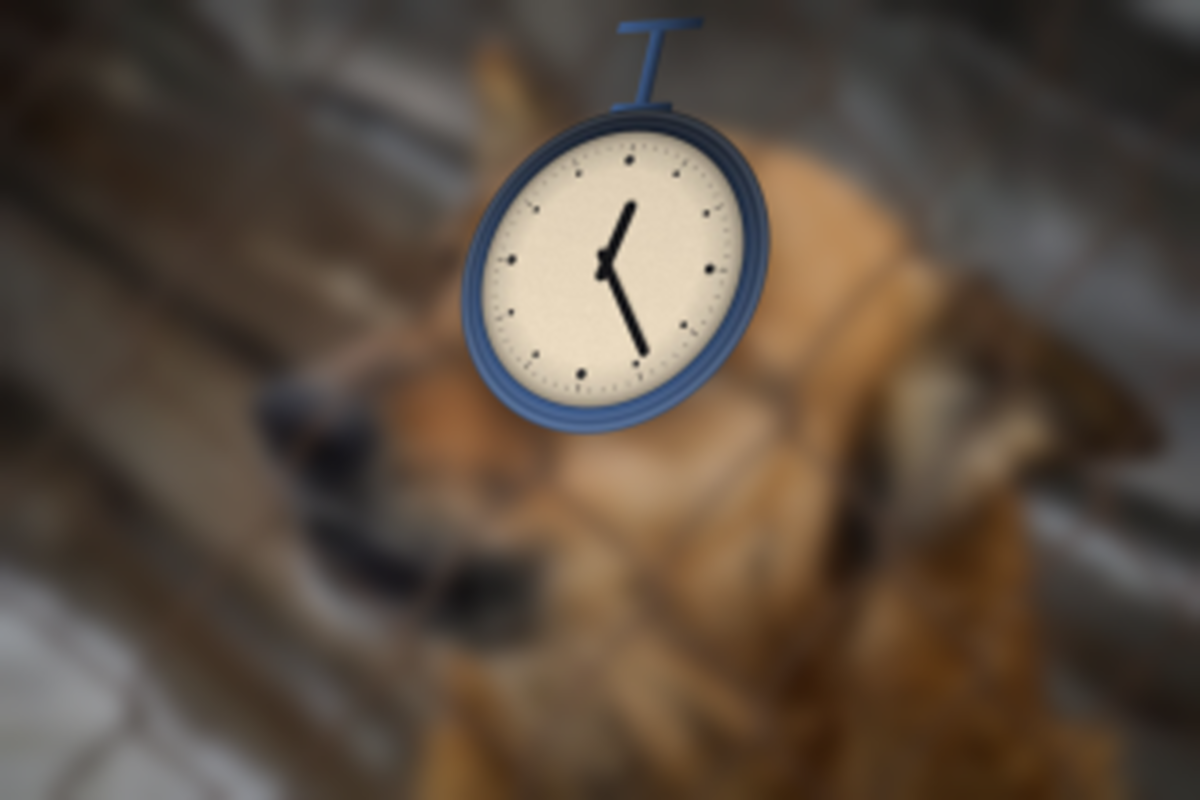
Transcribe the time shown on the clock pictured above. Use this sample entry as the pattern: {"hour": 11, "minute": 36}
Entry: {"hour": 12, "minute": 24}
